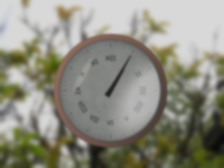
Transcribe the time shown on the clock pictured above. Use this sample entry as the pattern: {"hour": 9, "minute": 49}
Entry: {"hour": 1, "minute": 5}
